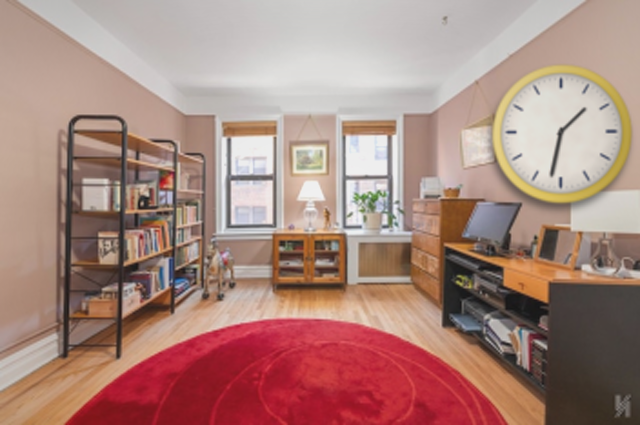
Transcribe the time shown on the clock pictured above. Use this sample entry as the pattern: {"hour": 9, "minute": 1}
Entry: {"hour": 1, "minute": 32}
